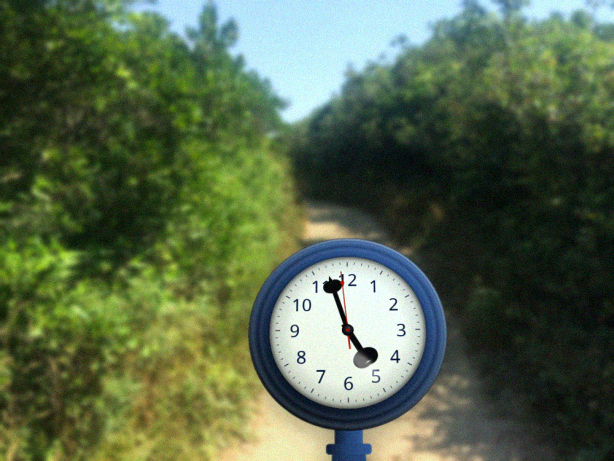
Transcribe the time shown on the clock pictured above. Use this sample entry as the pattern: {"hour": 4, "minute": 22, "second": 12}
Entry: {"hour": 4, "minute": 56, "second": 59}
